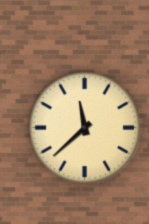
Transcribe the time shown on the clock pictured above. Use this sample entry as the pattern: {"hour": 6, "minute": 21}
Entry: {"hour": 11, "minute": 38}
